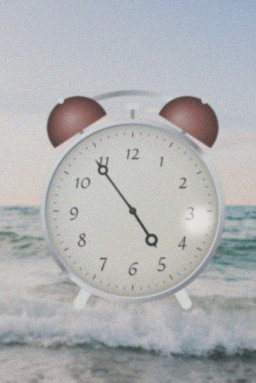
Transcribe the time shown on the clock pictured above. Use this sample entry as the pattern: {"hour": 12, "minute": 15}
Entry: {"hour": 4, "minute": 54}
